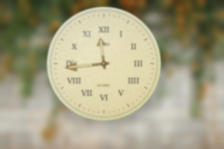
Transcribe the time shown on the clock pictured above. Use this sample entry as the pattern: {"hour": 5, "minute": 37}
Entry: {"hour": 11, "minute": 44}
